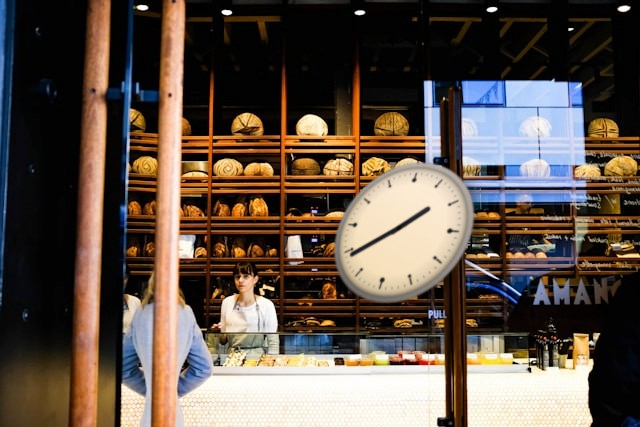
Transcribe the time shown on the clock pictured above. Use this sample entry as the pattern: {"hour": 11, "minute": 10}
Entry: {"hour": 1, "minute": 39}
